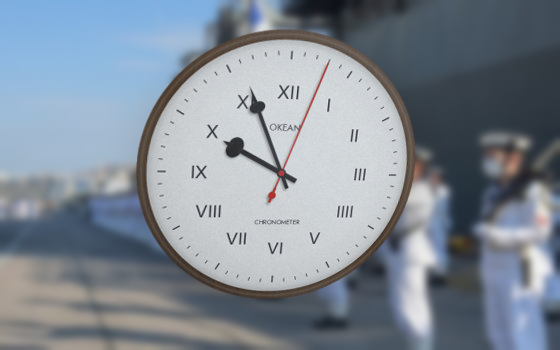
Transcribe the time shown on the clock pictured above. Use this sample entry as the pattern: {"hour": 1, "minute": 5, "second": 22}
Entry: {"hour": 9, "minute": 56, "second": 3}
